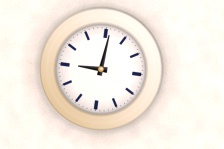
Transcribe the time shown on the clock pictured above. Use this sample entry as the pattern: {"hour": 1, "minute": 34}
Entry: {"hour": 9, "minute": 1}
